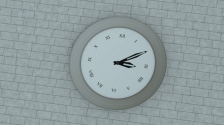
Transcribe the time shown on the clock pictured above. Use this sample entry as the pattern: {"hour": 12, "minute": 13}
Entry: {"hour": 3, "minute": 10}
